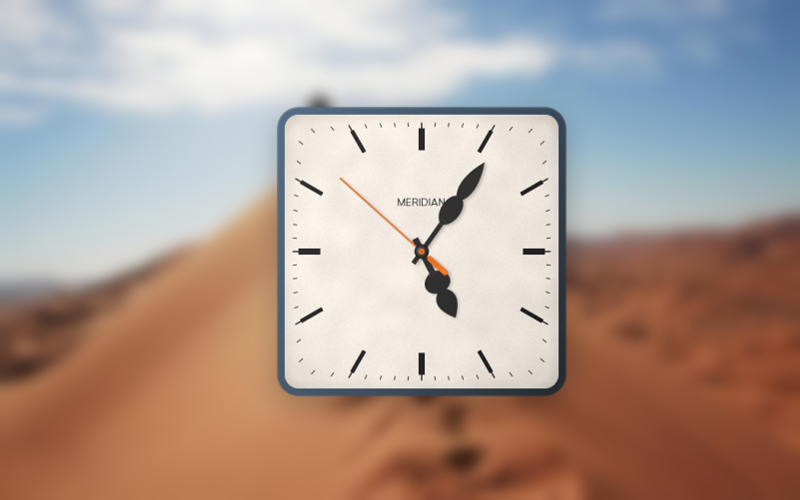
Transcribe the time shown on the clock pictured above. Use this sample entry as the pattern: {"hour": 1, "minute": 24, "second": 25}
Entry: {"hour": 5, "minute": 5, "second": 52}
